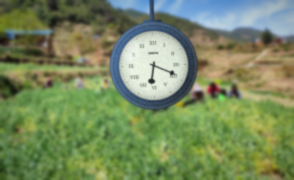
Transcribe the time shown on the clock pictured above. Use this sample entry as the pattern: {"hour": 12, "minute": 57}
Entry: {"hour": 6, "minute": 19}
